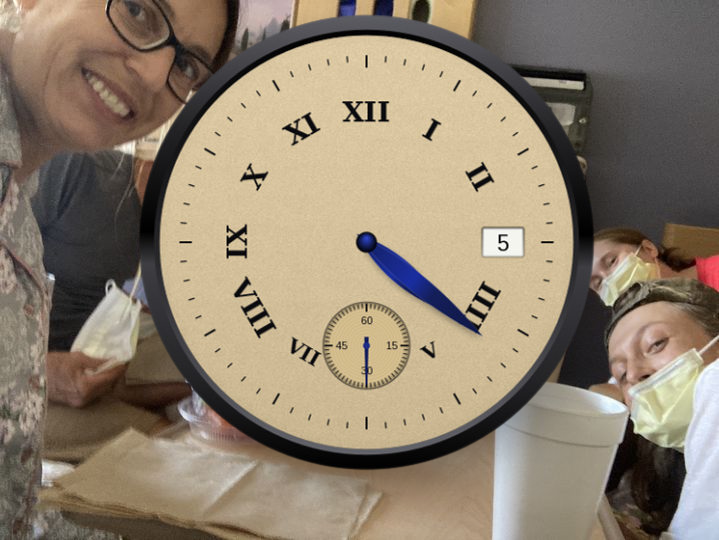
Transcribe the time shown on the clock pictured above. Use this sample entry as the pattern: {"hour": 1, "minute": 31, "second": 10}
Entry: {"hour": 4, "minute": 21, "second": 30}
